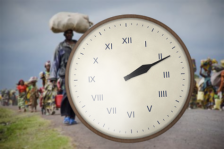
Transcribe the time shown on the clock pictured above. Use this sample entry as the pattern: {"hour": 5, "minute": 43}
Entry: {"hour": 2, "minute": 11}
